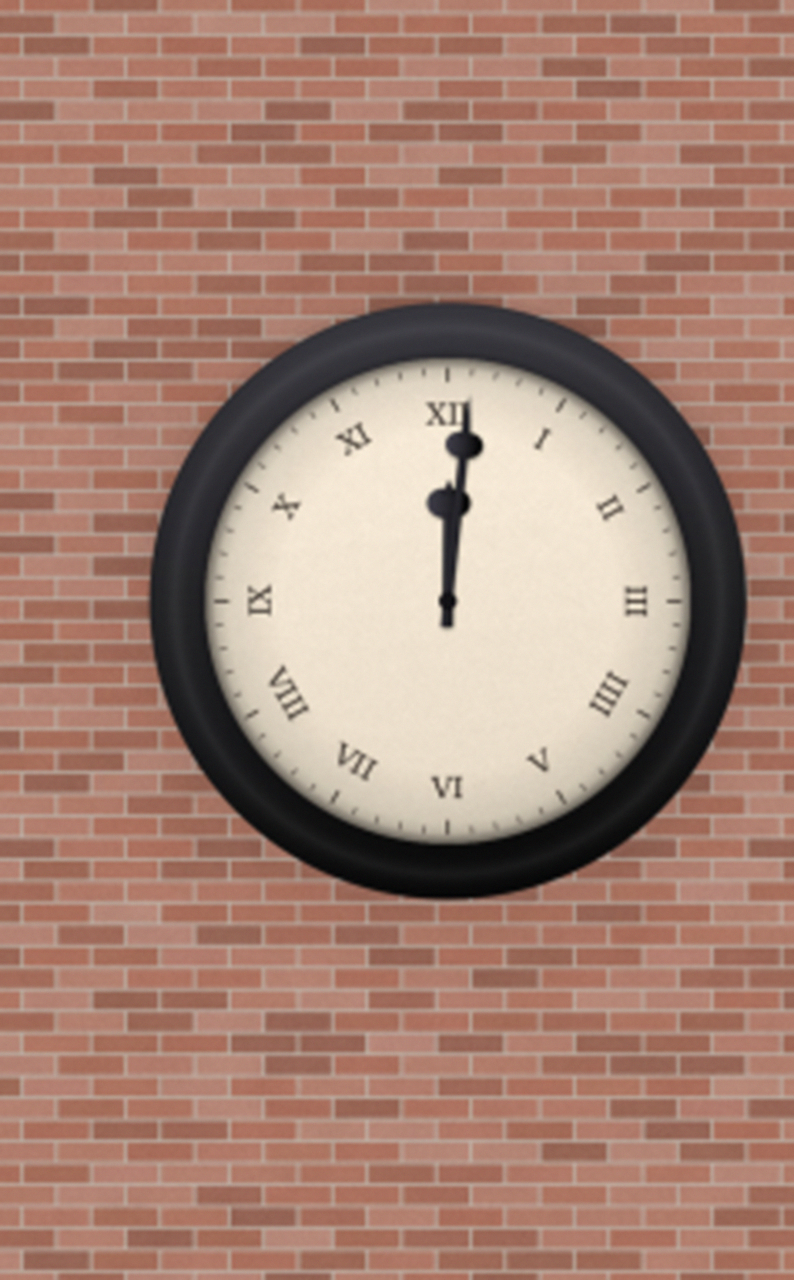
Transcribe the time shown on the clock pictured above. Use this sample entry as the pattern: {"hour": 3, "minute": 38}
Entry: {"hour": 12, "minute": 1}
